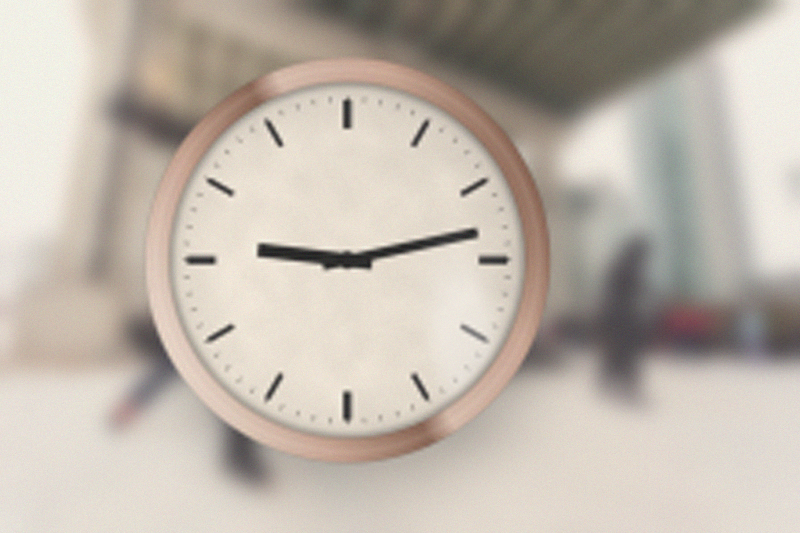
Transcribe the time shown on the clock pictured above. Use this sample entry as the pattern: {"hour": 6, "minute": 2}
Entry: {"hour": 9, "minute": 13}
